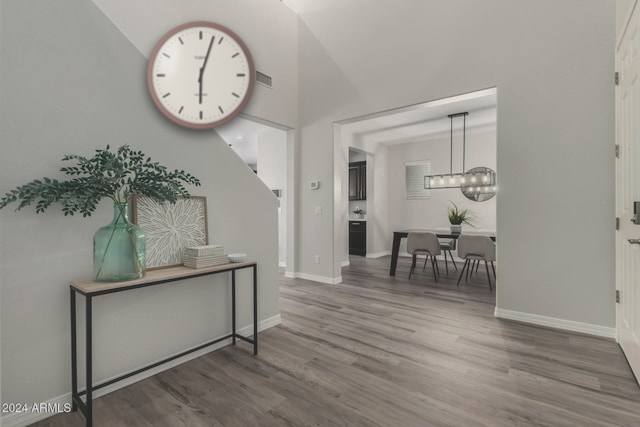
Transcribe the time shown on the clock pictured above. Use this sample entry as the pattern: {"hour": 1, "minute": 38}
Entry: {"hour": 6, "minute": 3}
